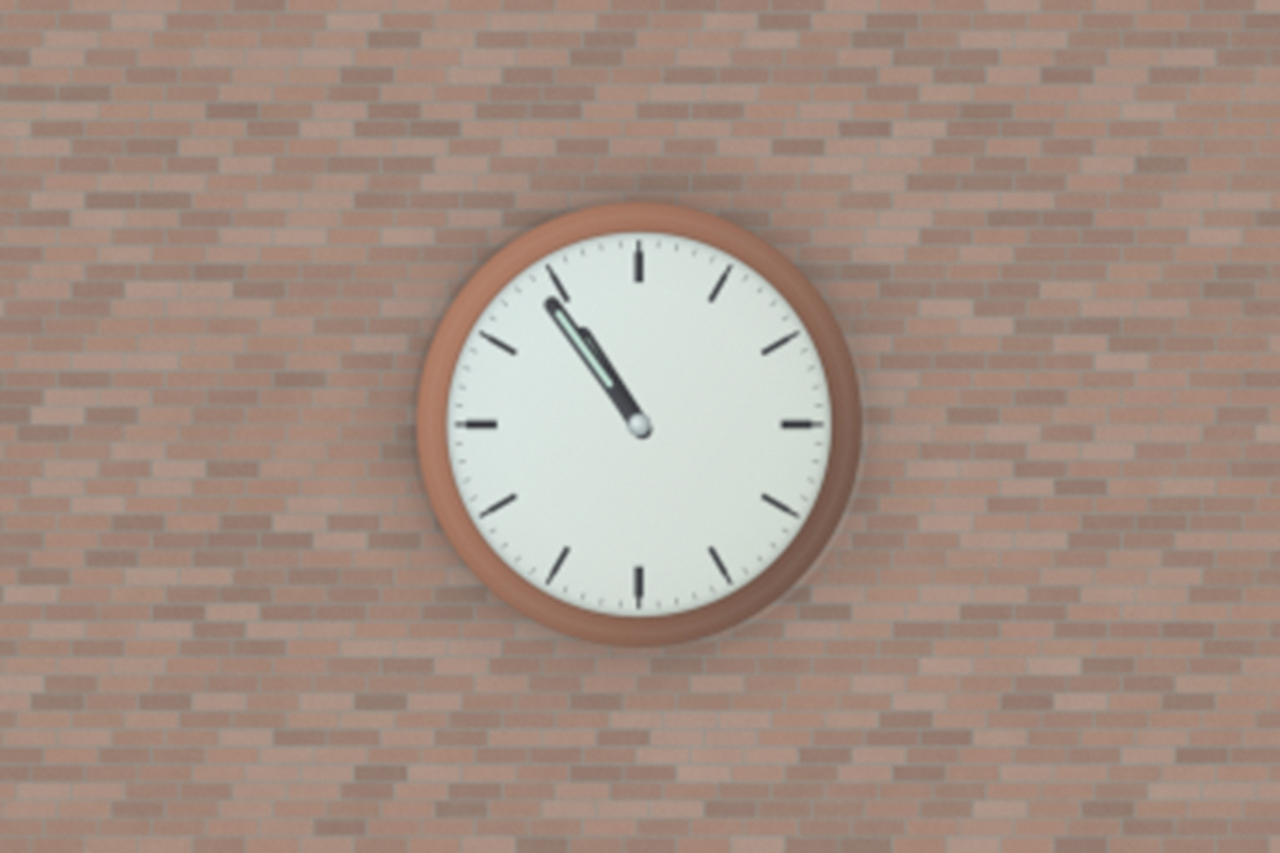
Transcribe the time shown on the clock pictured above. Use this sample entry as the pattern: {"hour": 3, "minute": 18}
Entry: {"hour": 10, "minute": 54}
